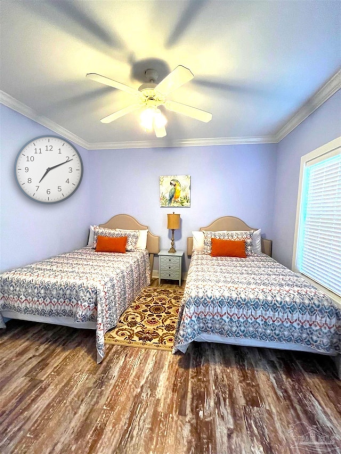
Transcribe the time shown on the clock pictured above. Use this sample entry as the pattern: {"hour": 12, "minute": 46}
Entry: {"hour": 7, "minute": 11}
